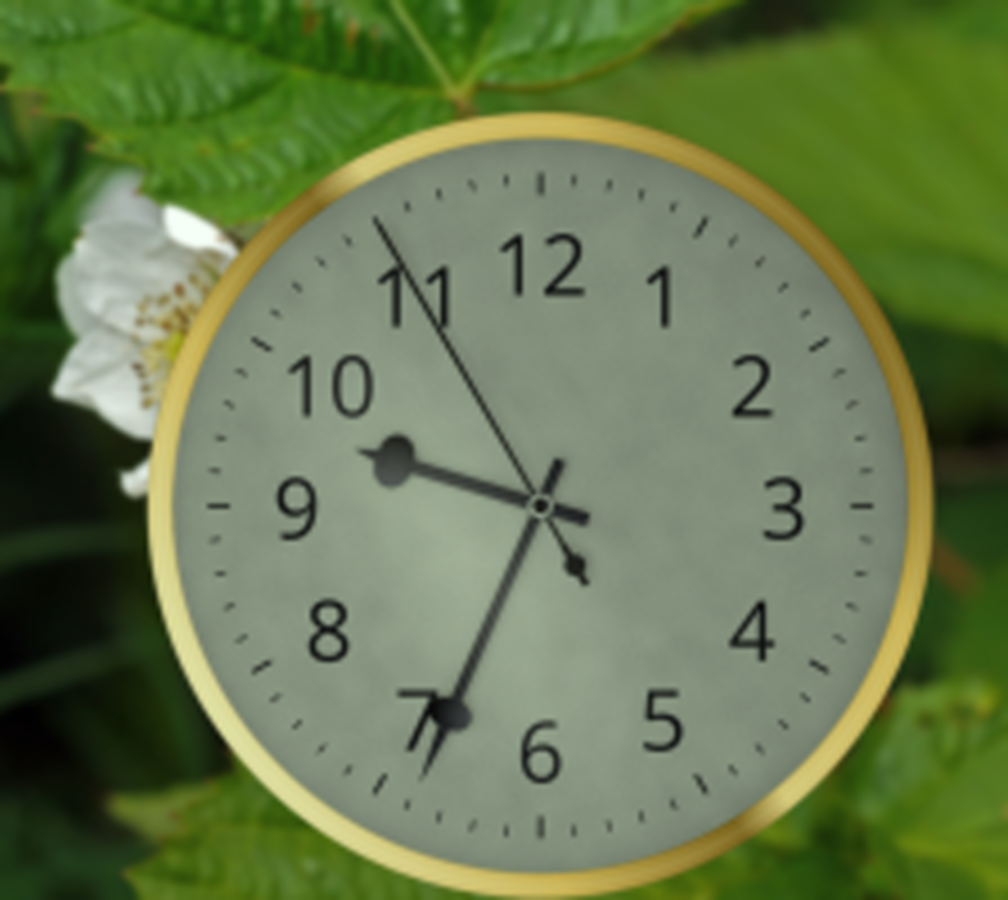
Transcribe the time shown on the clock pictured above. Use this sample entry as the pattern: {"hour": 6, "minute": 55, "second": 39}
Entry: {"hour": 9, "minute": 33, "second": 55}
